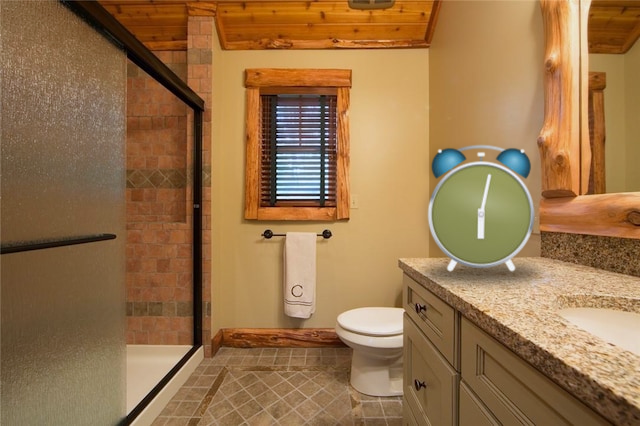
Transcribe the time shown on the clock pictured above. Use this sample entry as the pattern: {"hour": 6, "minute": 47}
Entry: {"hour": 6, "minute": 2}
